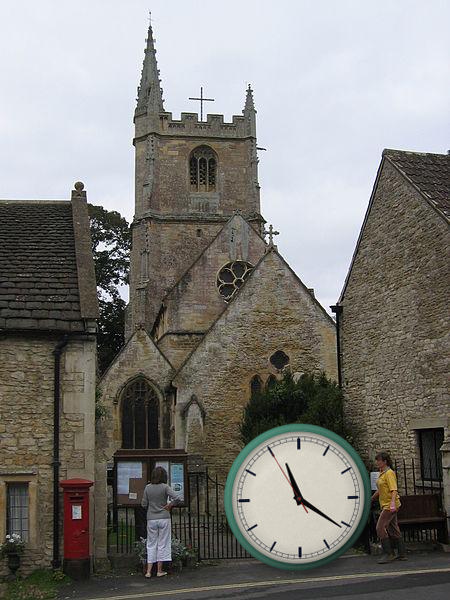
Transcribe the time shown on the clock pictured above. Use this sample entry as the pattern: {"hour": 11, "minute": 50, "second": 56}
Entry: {"hour": 11, "minute": 20, "second": 55}
